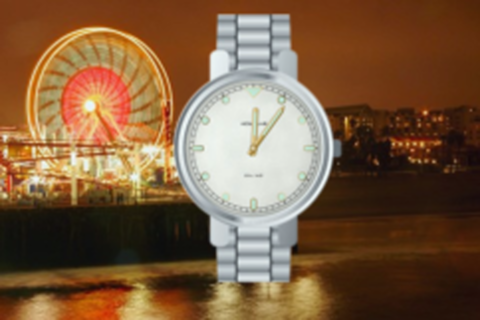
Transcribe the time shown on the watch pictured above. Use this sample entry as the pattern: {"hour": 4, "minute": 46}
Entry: {"hour": 12, "minute": 6}
